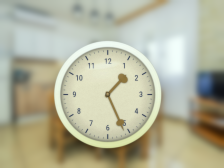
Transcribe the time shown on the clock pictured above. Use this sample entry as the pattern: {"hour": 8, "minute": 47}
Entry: {"hour": 1, "minute": 26}
